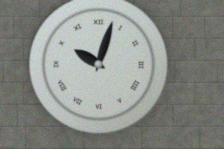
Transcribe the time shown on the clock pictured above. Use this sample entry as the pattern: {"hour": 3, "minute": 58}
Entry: {"hour": 10, "minute": 3}
